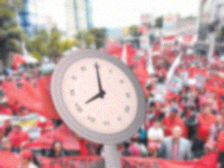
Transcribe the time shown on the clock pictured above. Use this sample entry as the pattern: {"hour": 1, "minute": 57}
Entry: {"hour": 8, "minute": 0}
